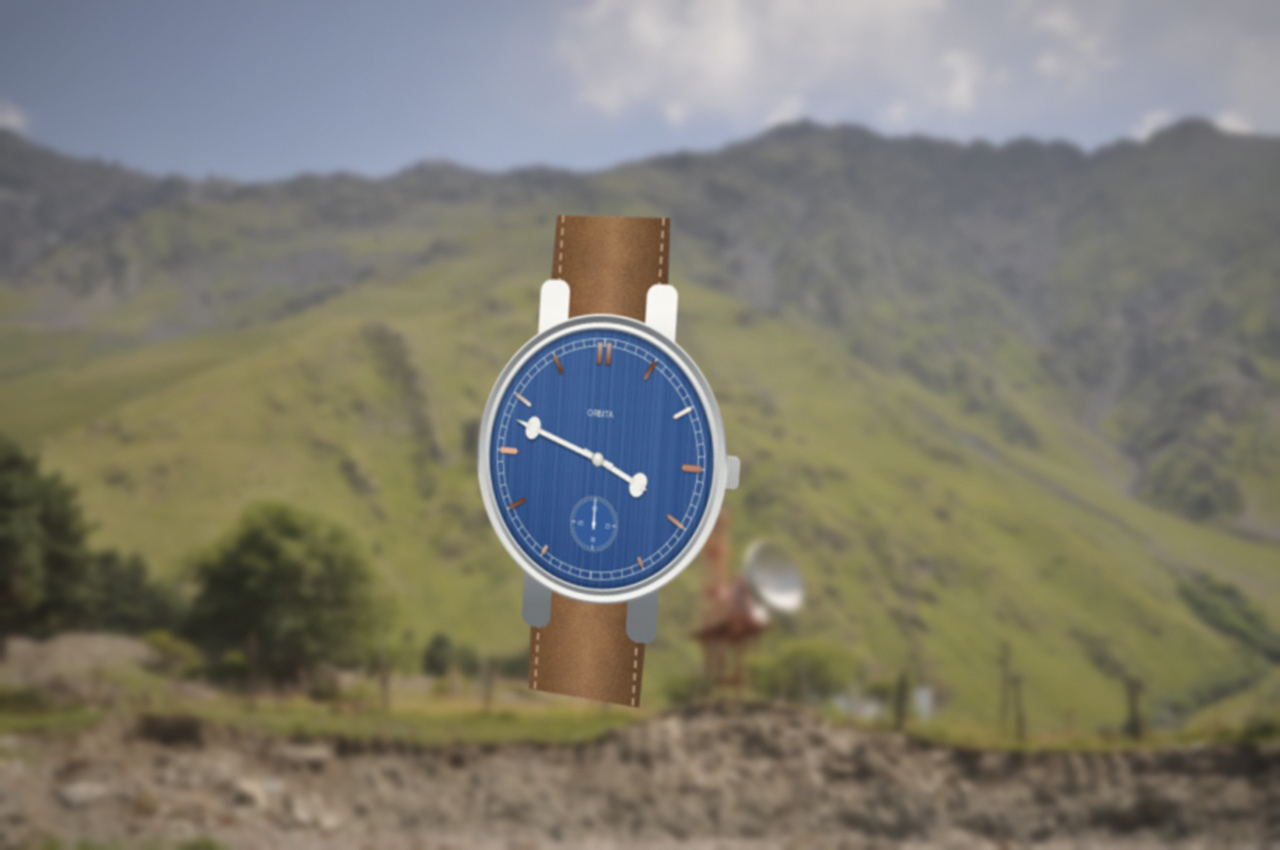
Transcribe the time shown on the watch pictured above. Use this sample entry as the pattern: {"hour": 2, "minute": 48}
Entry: {"hour": 3, "minute": 48}
